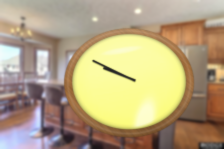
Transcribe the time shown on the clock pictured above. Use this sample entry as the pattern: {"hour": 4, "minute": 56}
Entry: {"hour": 9, "minute": 50}
